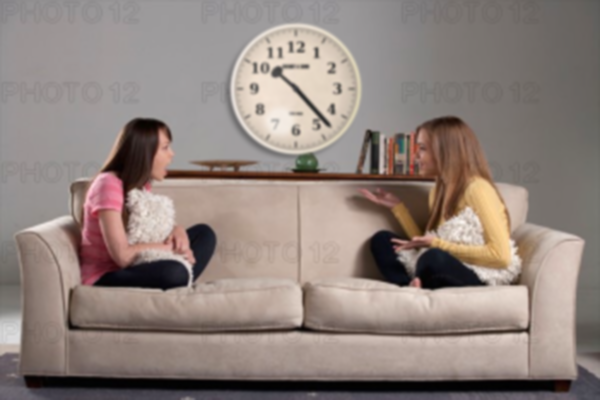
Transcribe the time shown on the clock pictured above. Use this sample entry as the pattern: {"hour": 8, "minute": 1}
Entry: {"hour": 10, "minute": 23}
